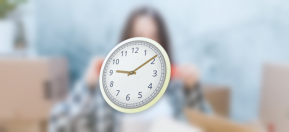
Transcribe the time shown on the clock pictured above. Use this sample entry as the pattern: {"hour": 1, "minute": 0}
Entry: {"hour": 9, "minute": 9}
